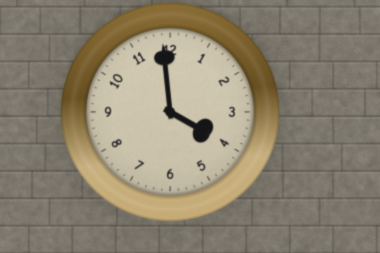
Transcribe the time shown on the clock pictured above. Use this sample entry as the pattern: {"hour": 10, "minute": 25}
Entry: {"hour": 3, "minute": 59}
